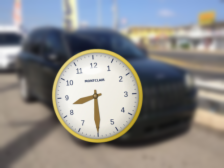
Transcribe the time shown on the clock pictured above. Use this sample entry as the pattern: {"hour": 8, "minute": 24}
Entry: {"hour": 8, "minute": 30}
